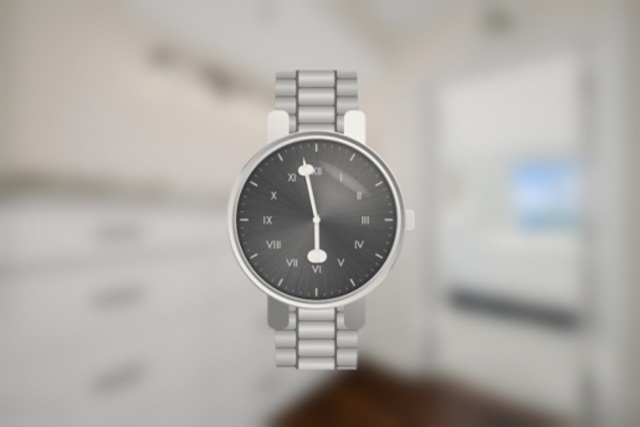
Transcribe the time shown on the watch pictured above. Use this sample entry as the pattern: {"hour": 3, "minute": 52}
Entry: {"hour": 5, "minute": 58}
